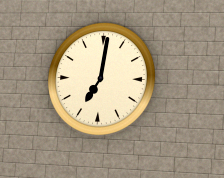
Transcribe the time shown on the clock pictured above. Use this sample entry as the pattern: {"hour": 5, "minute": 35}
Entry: {"hour": 7, "minute": 1}
